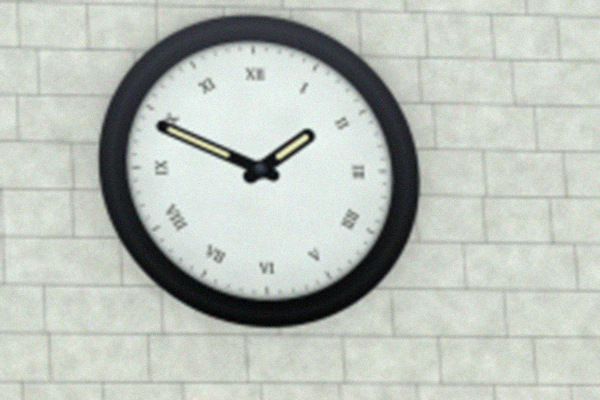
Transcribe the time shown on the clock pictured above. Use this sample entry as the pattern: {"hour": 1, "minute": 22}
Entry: {"hour": 1, "minute": 49}
